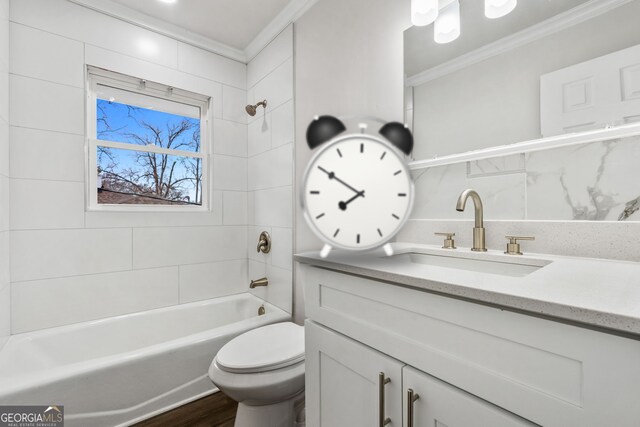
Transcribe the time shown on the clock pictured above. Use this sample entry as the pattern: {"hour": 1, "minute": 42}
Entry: {"hour": 7, "minute": 50}
